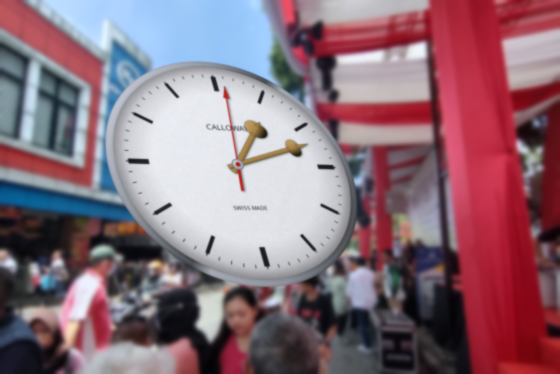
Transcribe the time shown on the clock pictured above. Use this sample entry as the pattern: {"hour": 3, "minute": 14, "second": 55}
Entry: {"hour": 1, "minute": 12, "second": 1}
